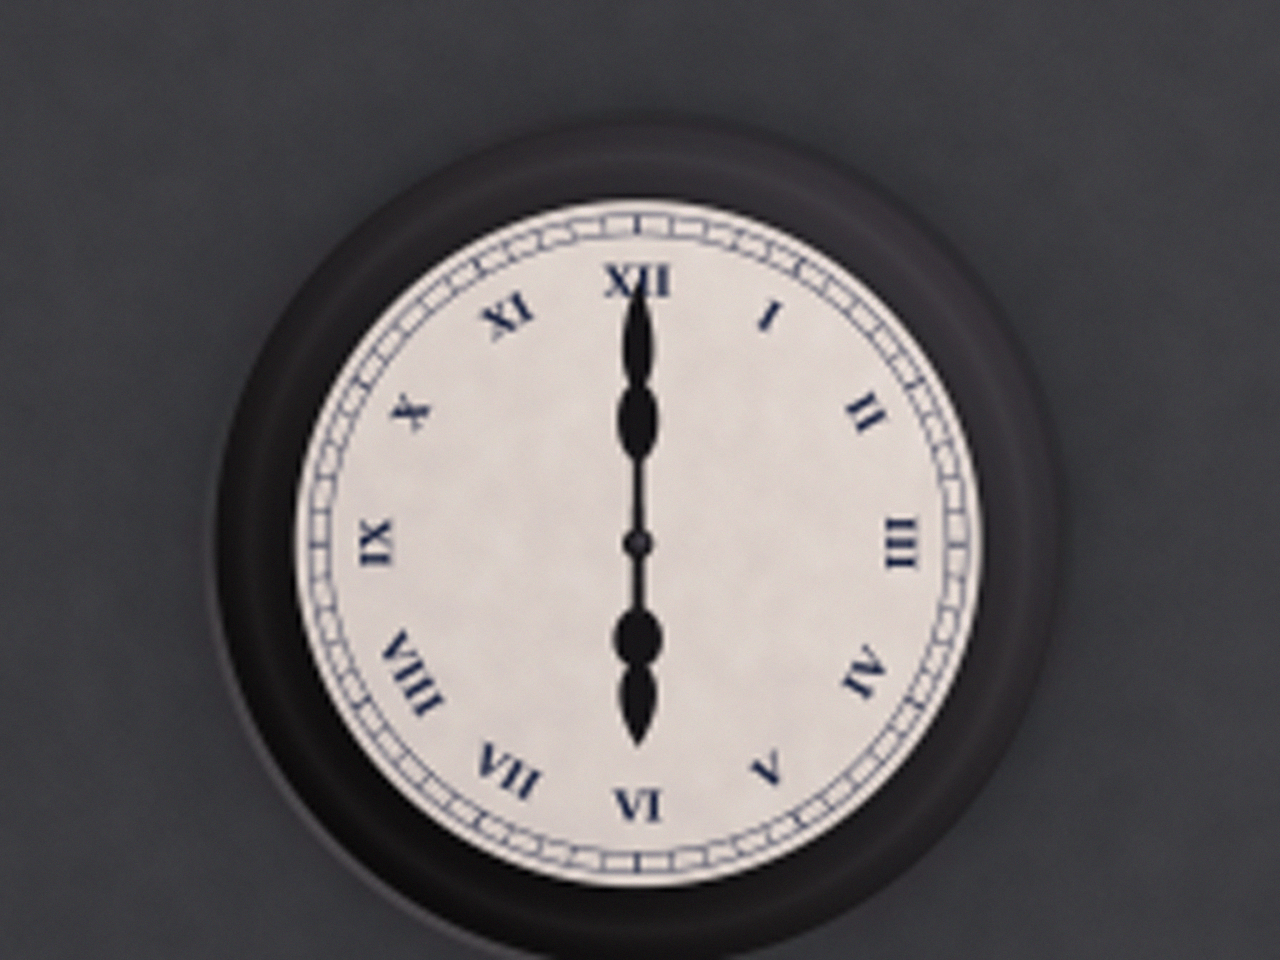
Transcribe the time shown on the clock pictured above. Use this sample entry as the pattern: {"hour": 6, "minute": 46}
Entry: {"hour": 6, "minute": 0}
